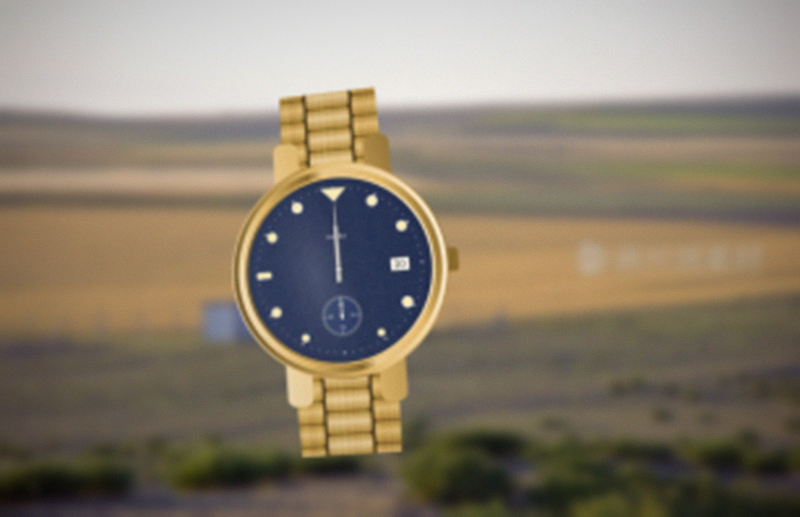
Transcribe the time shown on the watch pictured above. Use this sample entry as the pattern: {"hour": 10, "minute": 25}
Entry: {"hour": 12, "minute": 0}
